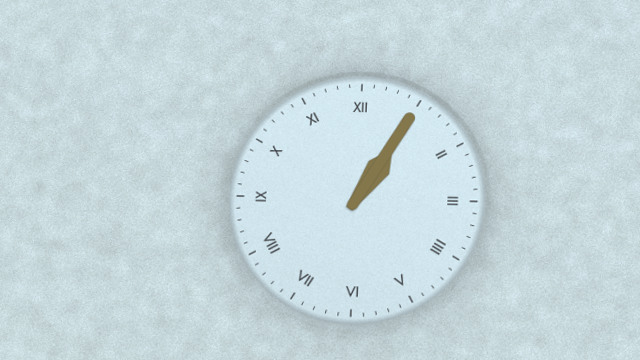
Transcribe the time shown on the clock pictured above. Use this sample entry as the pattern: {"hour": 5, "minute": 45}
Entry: {"hour": 1, "minute": 5}
